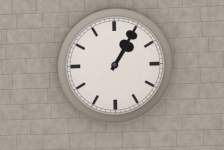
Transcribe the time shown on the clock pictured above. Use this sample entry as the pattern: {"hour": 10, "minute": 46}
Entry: {"hour": 1, "minute": 5}
